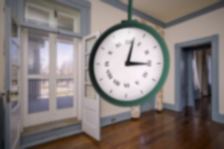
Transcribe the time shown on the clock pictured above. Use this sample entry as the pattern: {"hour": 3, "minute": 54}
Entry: {"hour": 3, "minute": 2}
